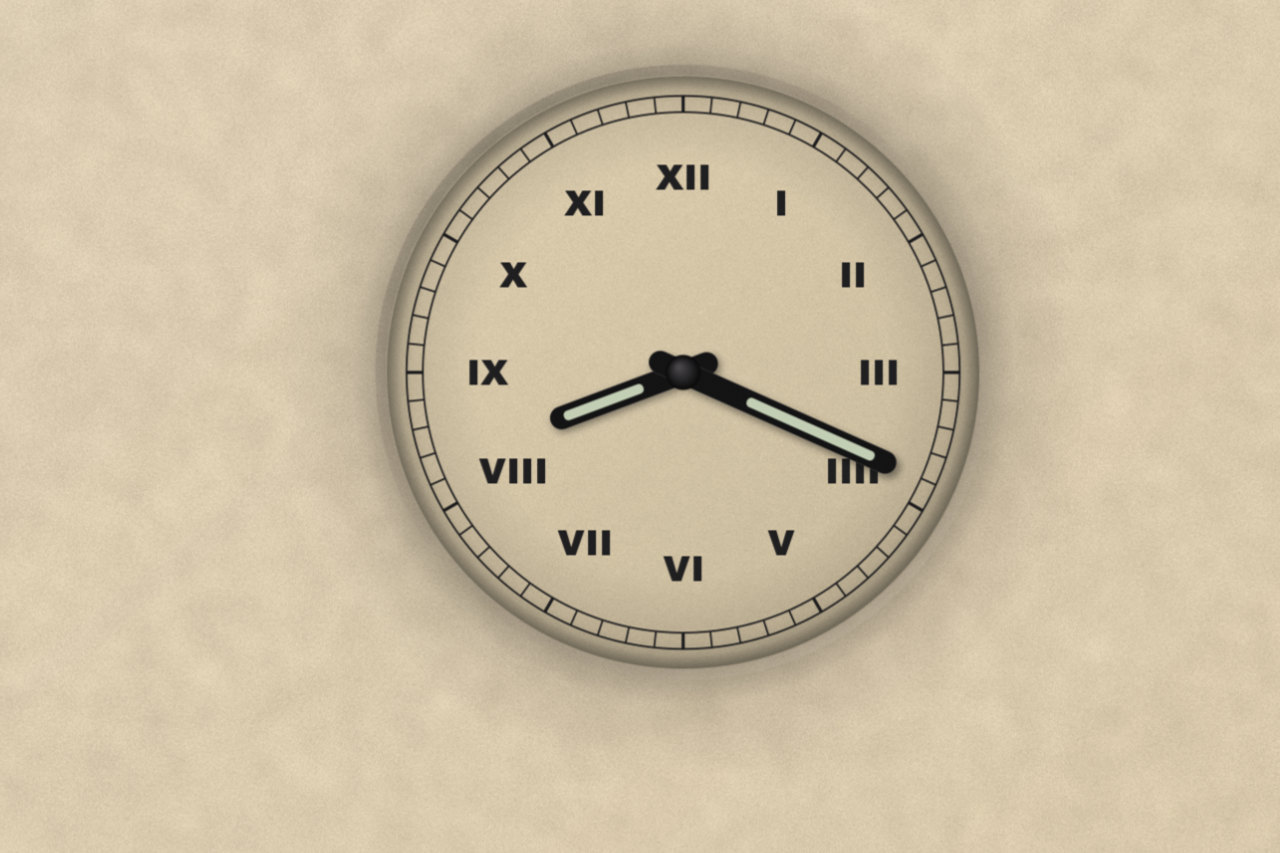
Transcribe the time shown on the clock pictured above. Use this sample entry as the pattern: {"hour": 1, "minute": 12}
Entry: {"hour": 8, "minute": 19}
